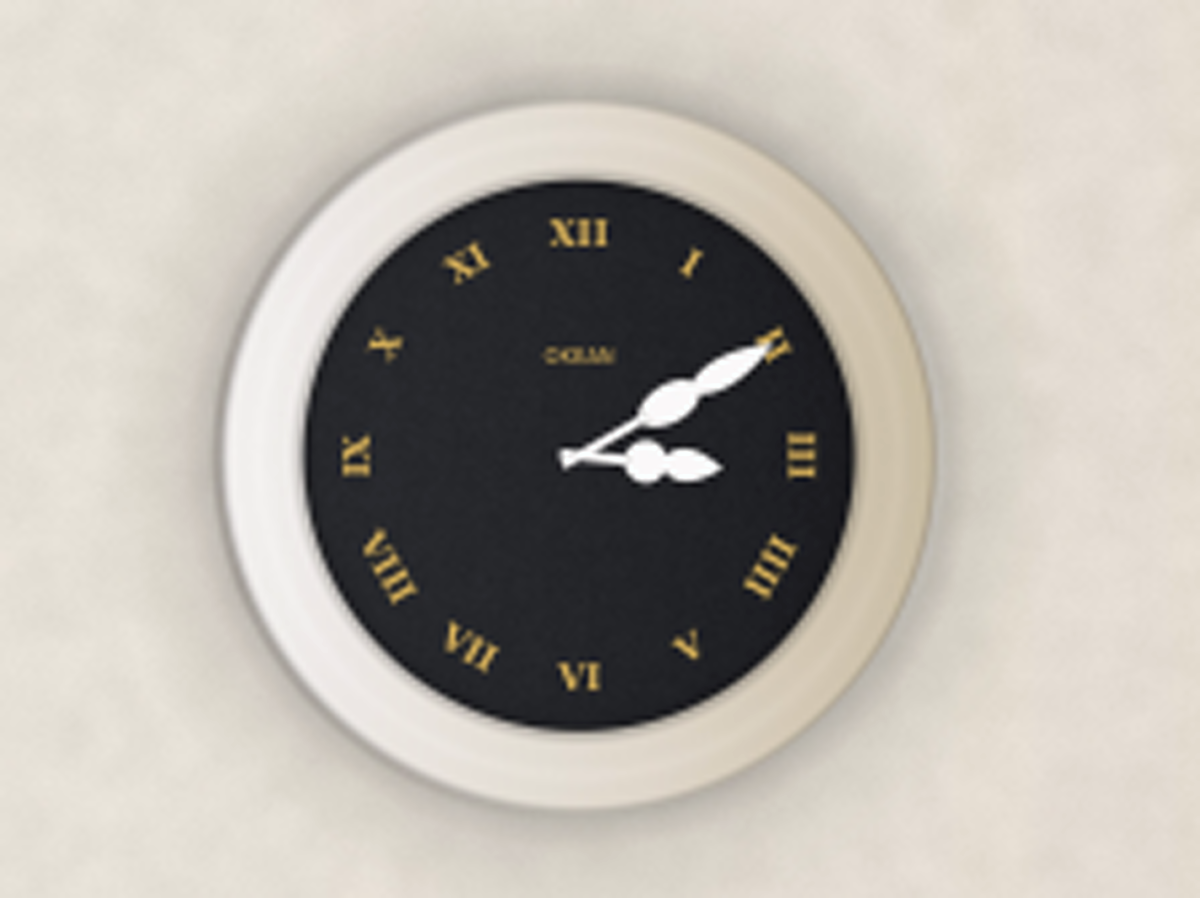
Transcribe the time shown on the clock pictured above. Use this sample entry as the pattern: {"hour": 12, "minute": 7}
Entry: {"hour": 3, "minute": 10}
